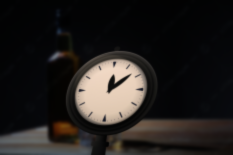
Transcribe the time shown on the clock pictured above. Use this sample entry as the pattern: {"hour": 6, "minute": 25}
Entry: {"hour": 12, "minute": 8}
